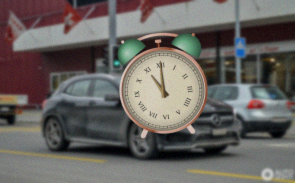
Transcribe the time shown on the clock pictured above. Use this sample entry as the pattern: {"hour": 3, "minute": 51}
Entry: {"hour": 11, "minute": 0}
